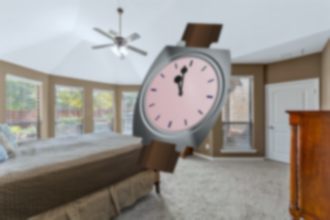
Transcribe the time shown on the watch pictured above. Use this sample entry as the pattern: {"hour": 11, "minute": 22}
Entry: {"hour": 10, "minute": 58}
